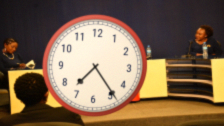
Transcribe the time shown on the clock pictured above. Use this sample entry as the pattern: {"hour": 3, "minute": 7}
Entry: {"hour": 7, "minute": 24}
